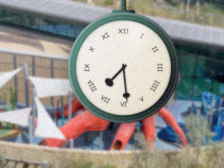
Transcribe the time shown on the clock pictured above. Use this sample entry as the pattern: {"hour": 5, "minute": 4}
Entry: {"hour": 7, "minute": 29}
